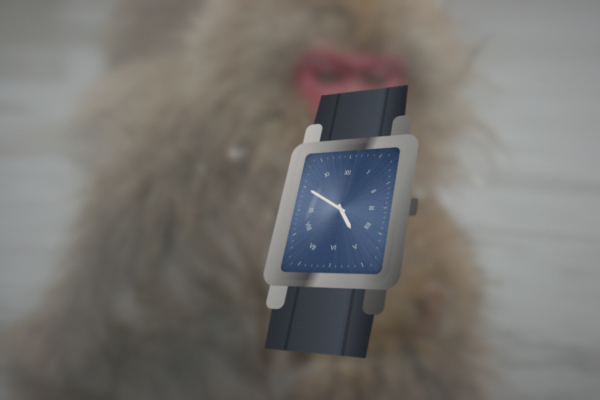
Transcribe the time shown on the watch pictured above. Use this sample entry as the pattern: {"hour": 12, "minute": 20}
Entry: {"hour": 4, "minute": 50}
